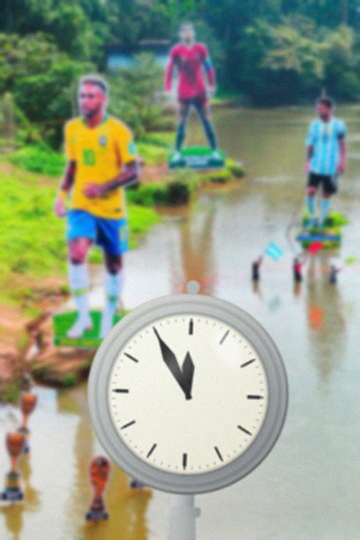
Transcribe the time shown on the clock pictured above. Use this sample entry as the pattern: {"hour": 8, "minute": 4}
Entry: {"hour": 11, "minute": 55}
